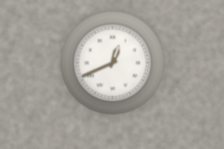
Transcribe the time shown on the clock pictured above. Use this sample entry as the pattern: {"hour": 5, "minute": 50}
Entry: {"hour": 12, "minute": 41}
